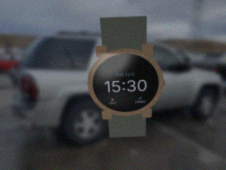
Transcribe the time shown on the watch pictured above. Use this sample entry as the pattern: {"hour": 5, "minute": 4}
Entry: {"hour": 15, "minute": 30}
